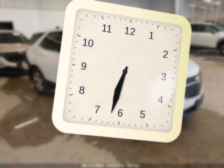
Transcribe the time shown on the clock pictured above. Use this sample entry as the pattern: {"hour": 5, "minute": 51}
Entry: {"hour": 6, "minute": 32}
